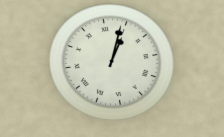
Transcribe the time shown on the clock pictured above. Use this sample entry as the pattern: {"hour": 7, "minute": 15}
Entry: {"hour": 1, "minute": 4}
